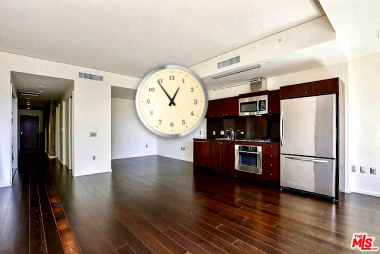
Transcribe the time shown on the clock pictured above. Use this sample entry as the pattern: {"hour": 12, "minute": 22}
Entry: {"hour": 12, "minute": 54}
